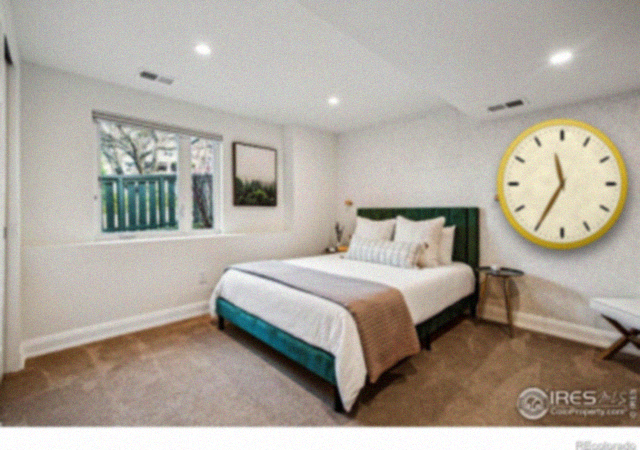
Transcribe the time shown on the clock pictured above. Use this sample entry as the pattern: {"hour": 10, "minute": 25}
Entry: {"hour": 11, "minute": 35}
